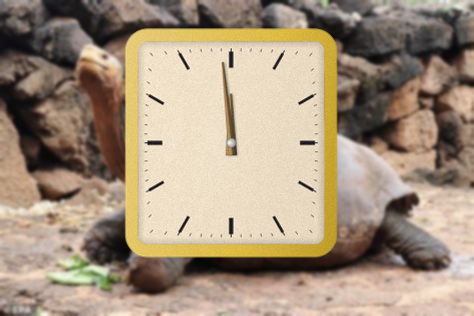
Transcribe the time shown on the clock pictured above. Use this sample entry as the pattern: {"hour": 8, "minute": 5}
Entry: {"hour": 11, "minute": 59}
